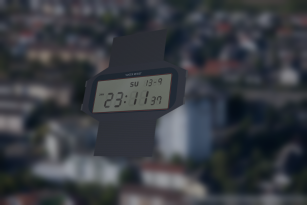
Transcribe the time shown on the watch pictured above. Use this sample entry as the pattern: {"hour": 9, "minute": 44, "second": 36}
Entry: {"hour": 23, "minute": 11, "second": 37}
